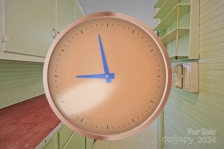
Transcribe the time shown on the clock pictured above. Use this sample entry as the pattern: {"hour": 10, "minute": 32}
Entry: {"hour": 8, "minute": 58}
